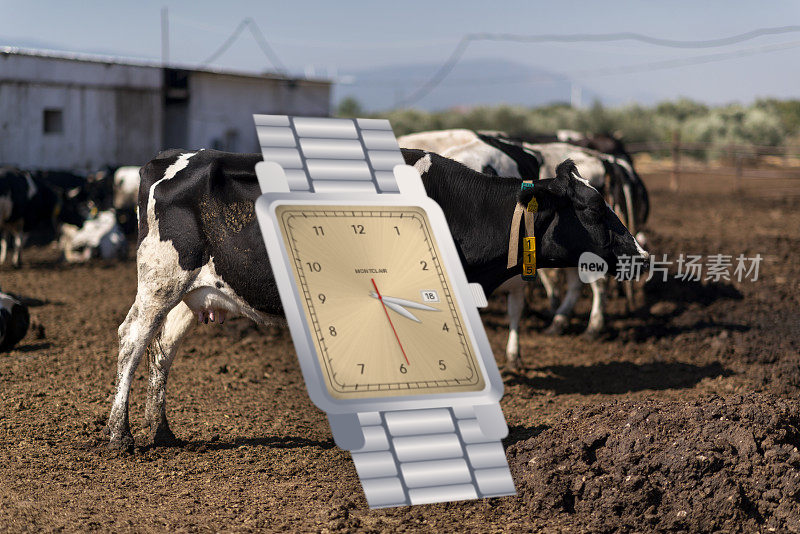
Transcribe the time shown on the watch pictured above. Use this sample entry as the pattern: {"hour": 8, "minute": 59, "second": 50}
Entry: {"hour": 4, "minute": 17, "second": 29}
